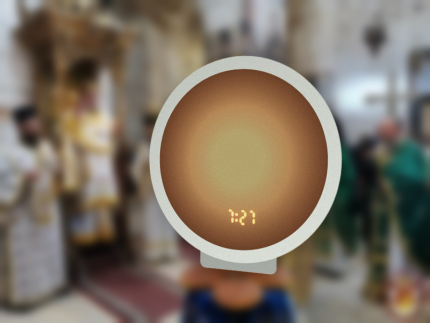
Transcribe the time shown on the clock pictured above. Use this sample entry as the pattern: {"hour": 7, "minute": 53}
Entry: {"hour": 7, "minute": 27}
